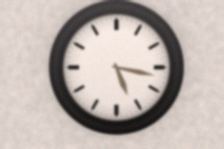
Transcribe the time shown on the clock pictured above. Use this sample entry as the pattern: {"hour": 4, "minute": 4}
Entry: {"hour": 5, "minute": 17}
